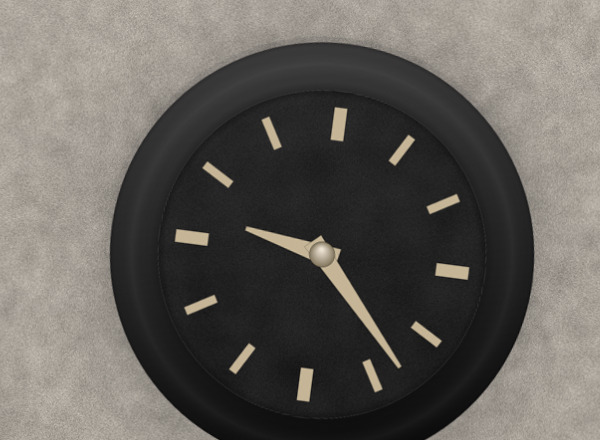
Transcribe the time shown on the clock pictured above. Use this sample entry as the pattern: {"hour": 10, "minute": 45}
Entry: {"hour": 9, "minute": 23}
